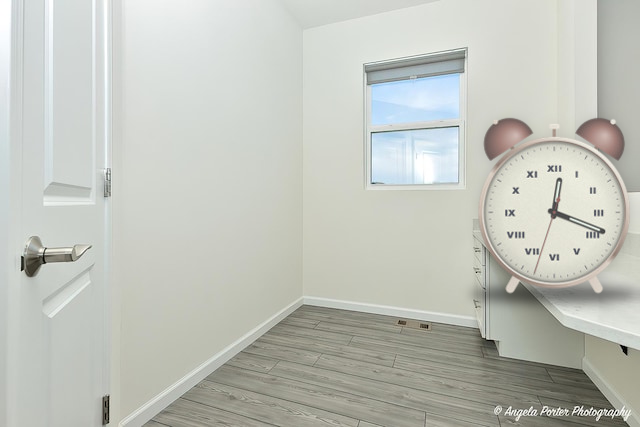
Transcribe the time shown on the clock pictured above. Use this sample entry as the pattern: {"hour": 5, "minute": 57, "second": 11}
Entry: {"hour": 12, "minute": 18, "second": 33}
